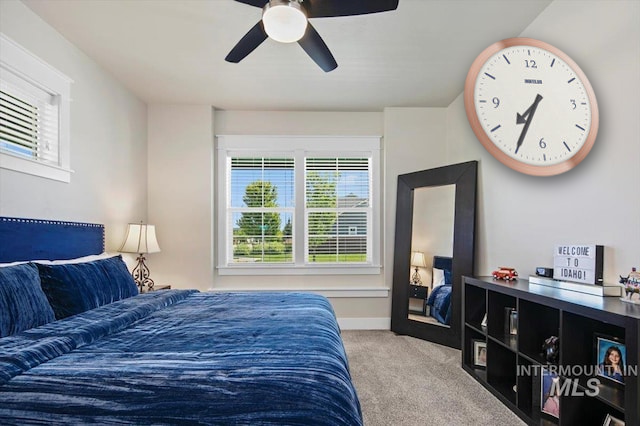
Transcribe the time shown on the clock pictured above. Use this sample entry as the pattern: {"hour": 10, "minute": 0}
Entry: {"hour": 7, "minute": 35}
